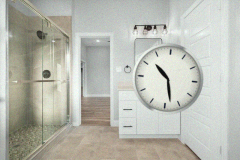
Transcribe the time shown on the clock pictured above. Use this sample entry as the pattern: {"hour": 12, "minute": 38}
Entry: {"hour": 10, "minute": 28}
